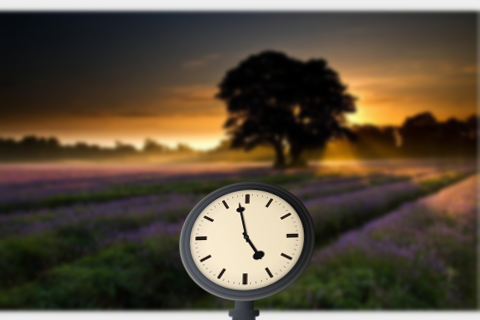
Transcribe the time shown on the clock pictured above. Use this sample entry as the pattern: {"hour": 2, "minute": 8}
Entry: {"hour": 4, "minute": 58}
